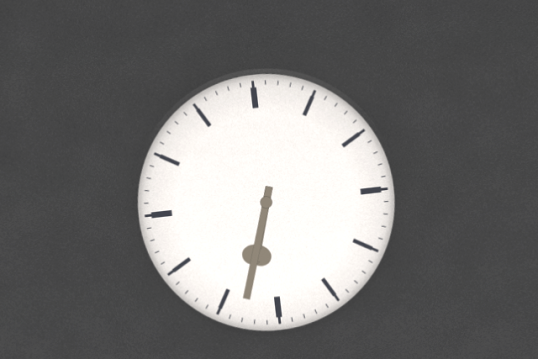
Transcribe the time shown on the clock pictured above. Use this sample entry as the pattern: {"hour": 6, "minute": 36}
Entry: {"hour": 6, "minute": 33}
